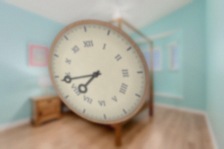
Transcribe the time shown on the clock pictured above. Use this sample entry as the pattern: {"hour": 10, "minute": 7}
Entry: {"hour": 7, "minute": 44}
